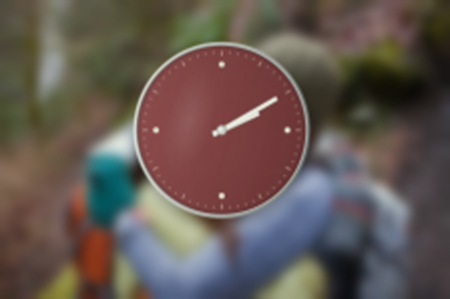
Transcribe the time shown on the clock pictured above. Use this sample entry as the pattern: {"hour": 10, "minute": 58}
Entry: {"hour": 2, "minute": 10}
